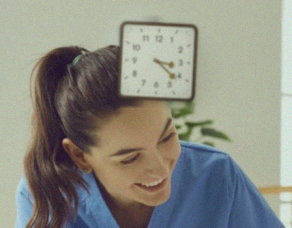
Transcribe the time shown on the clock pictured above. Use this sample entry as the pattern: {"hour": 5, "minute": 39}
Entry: {"hour": 3, "minute": 22}
